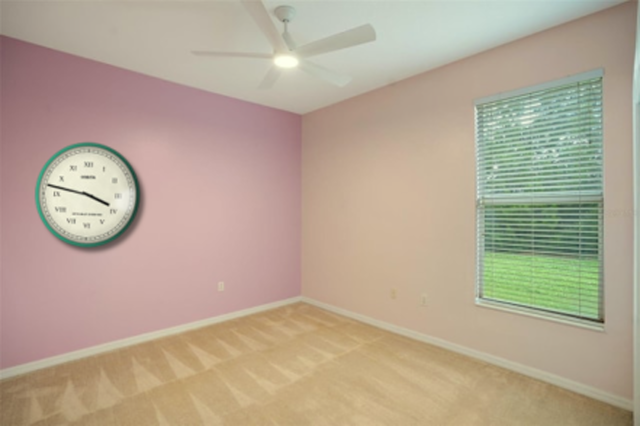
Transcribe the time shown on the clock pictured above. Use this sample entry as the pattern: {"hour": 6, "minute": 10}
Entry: {"hour": 3, "minute": 47}
